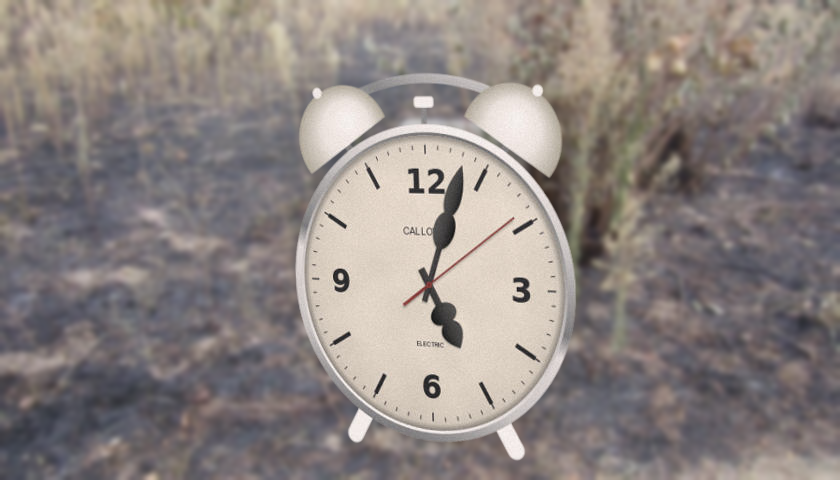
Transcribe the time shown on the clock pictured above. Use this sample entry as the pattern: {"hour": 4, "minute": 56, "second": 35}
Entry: {"hour": 5, "minute": 3, "second": 9}
